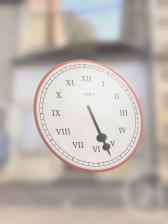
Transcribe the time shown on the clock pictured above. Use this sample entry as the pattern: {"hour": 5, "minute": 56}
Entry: {"hour": 5, "minute": 27}
